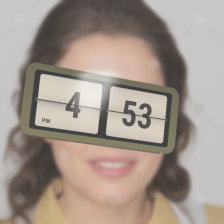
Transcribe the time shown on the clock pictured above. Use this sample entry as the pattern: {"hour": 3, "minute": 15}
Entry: {"hour": 4, "minute": 53}
